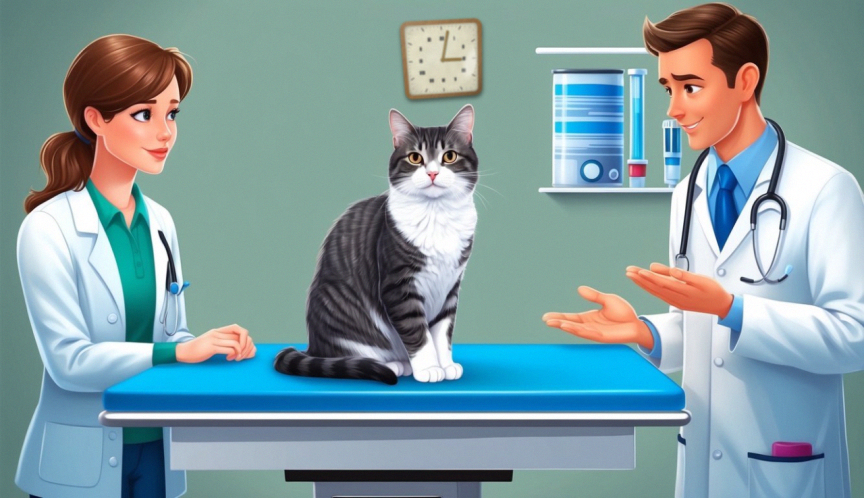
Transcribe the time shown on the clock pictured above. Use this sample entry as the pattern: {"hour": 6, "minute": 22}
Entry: {"hour": 3, "minute": 2}
